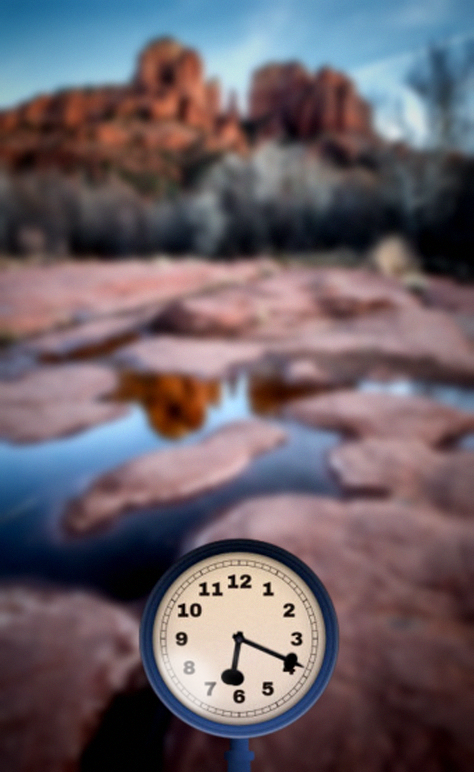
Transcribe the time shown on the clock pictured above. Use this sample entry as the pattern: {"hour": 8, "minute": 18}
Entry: {"hour": 6, "minute": 19}
